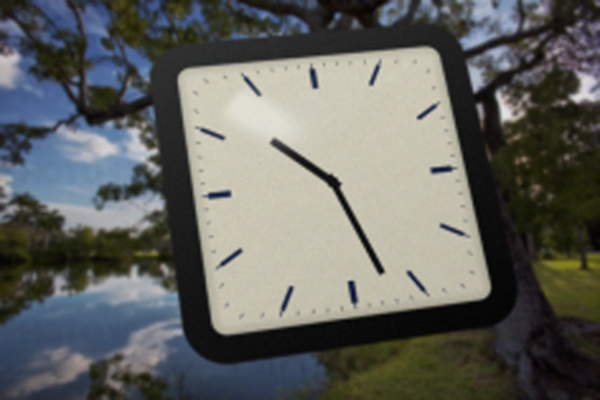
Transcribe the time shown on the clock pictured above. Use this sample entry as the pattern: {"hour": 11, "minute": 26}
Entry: {"hour": 10, "minute": 27}
